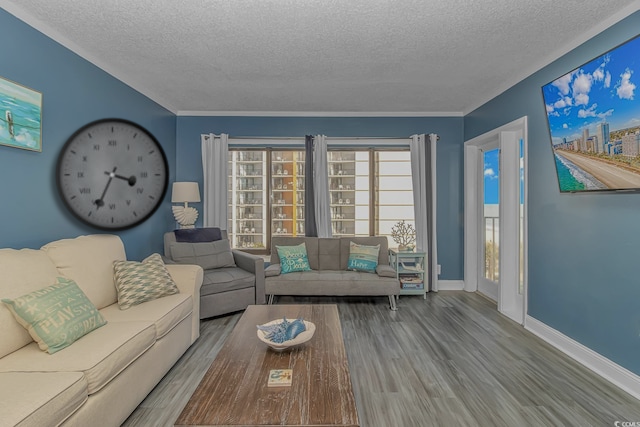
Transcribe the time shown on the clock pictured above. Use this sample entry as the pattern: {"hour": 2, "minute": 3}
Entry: {"hour": 3, "minute": 34}
